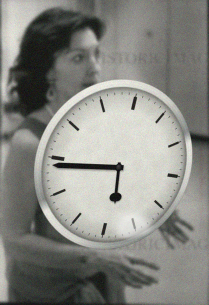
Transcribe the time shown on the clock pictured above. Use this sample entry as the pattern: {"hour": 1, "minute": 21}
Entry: {"hour": 5, "minute": 44}
